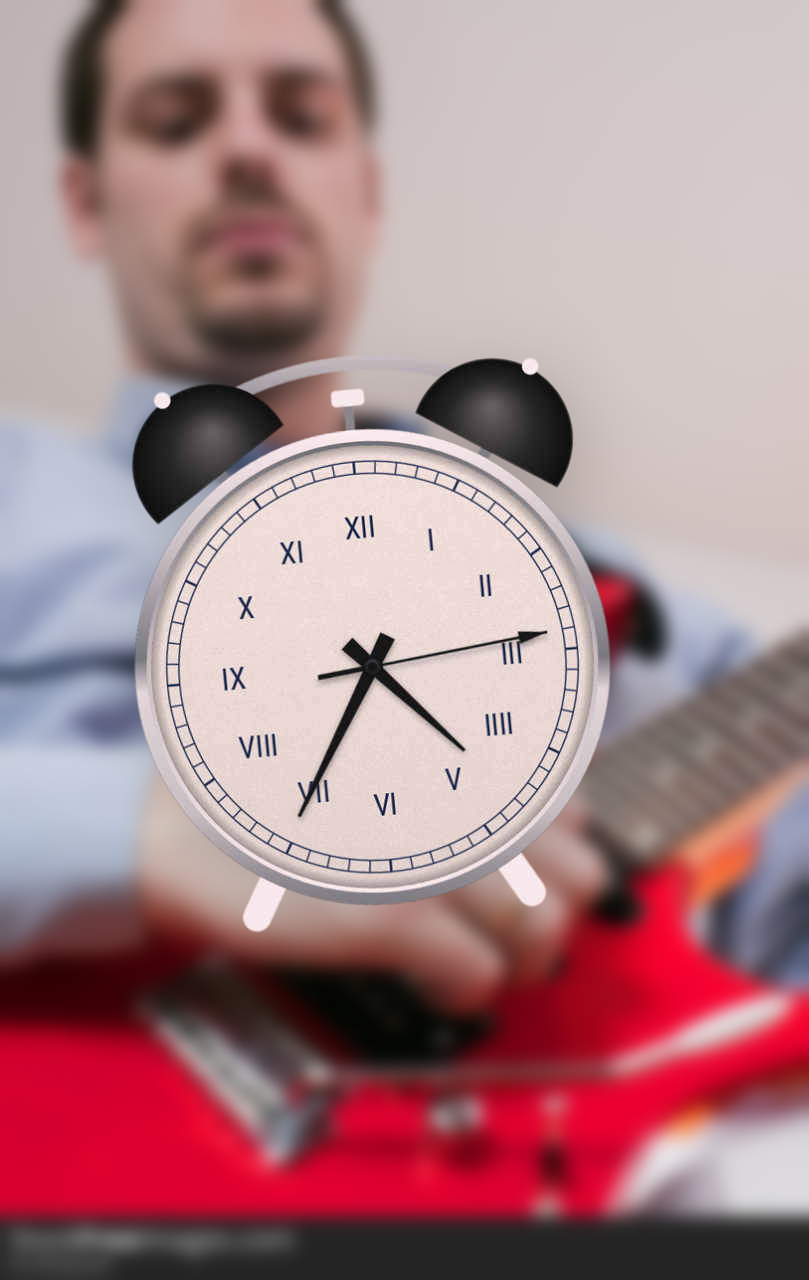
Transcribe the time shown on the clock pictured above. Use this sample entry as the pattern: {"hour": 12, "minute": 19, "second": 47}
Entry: {"hour": 4, "minute": 35, "second": 14}
